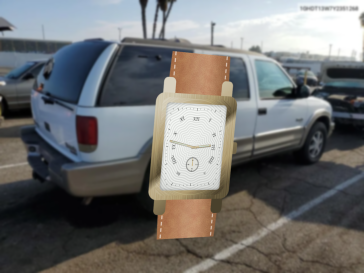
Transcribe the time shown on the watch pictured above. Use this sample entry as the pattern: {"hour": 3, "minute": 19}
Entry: {"hour": 2, "minute": 47}
